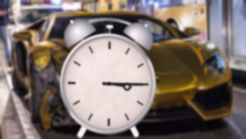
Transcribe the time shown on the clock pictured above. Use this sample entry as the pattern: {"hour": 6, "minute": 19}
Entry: {"hour": 3, "minute": 15}
